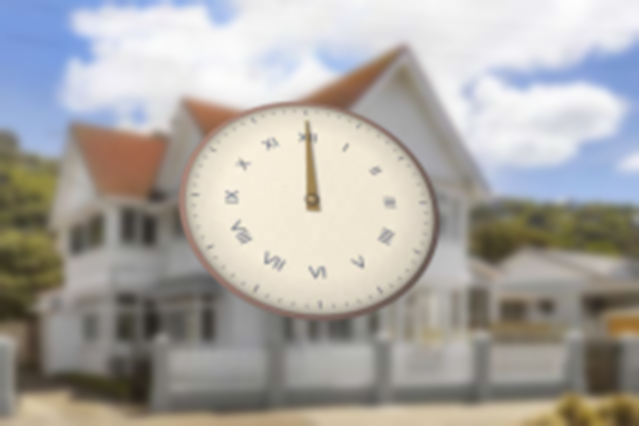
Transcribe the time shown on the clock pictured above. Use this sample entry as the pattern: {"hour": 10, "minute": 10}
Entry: {"hour": 12, "minute": 0}
